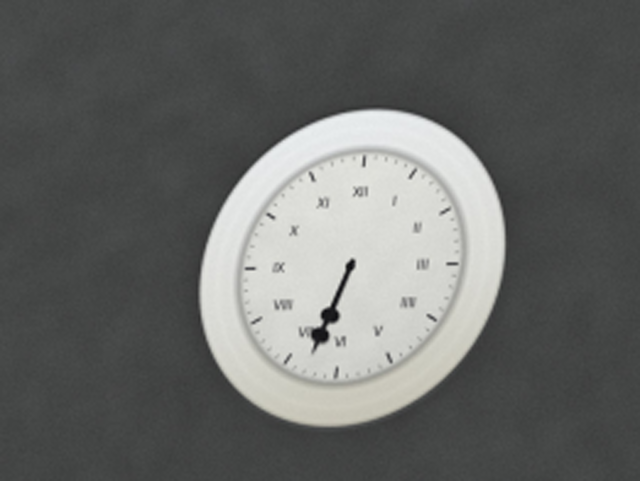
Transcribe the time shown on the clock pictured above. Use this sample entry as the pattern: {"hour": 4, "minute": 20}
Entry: {"hour": 6, "minute": 33}
